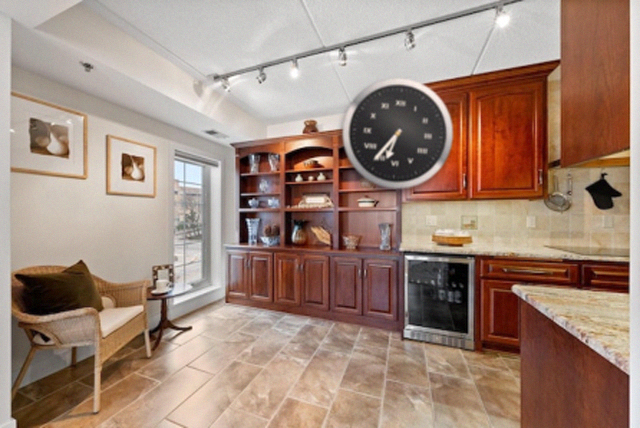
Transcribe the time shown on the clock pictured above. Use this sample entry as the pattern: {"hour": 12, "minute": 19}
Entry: {"hour": 6, "minute": 36}
